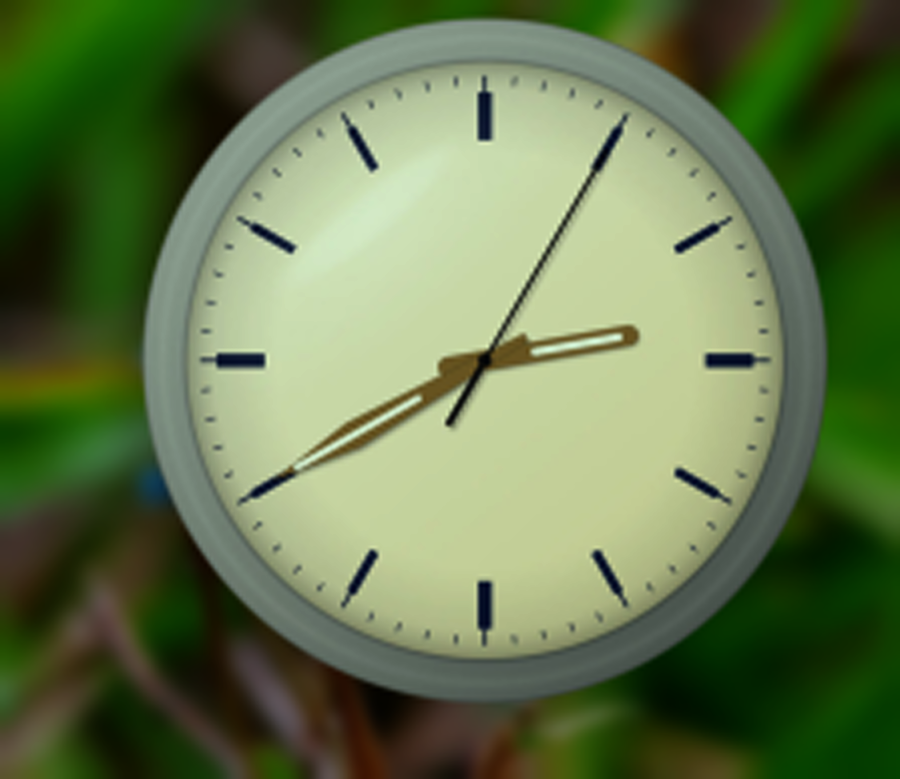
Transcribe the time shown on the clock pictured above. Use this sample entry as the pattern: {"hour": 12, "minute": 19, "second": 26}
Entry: {"hour": 2, "minute": 40, "second": 5}
